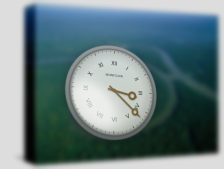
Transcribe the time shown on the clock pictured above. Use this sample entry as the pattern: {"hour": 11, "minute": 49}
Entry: {"hour": 3, "minute": 22}
